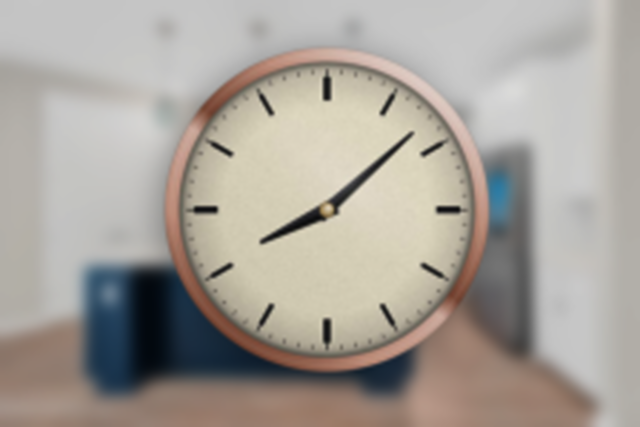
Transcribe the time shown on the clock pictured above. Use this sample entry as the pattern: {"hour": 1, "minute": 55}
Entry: {"hour": 8, "minute": 8}
